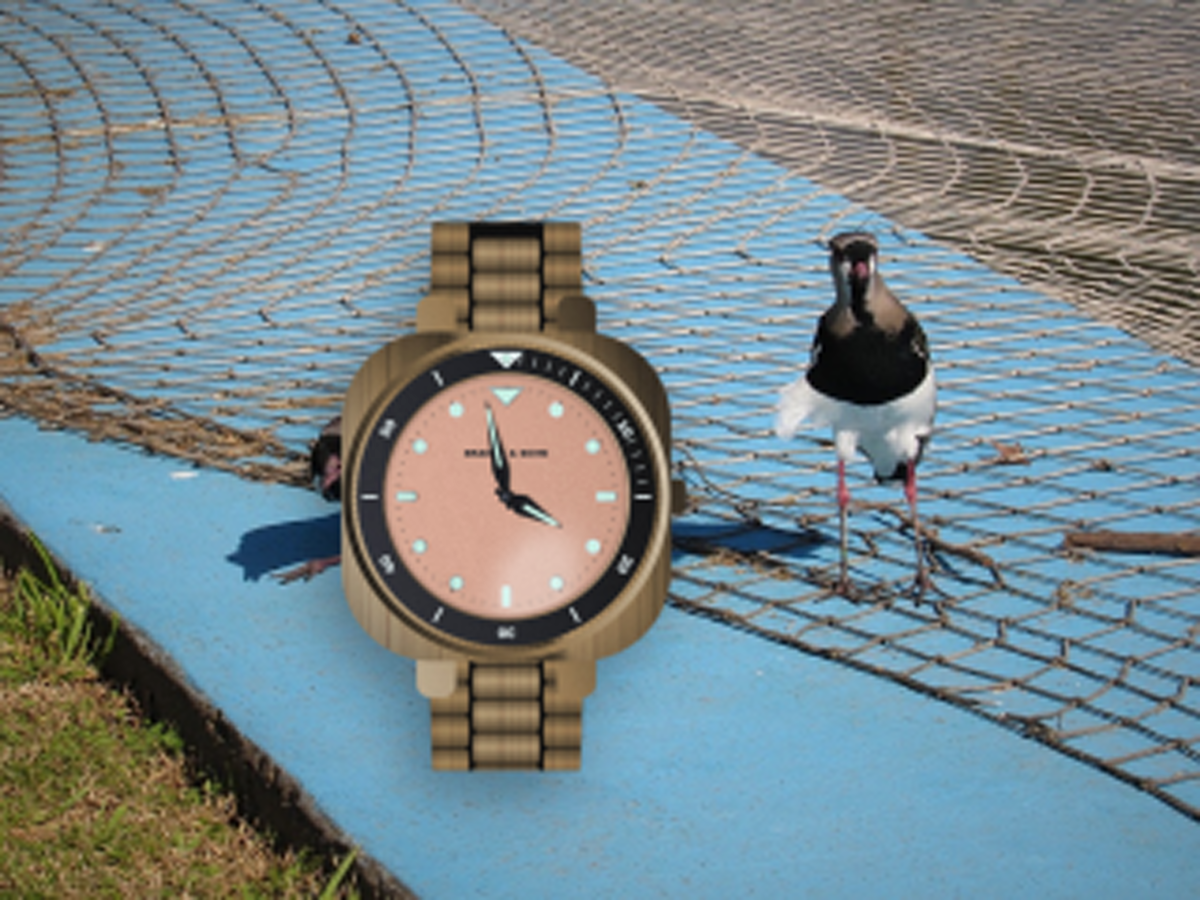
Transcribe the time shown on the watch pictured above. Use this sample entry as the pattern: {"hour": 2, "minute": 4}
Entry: {"hour": 3, "minute": 58}
